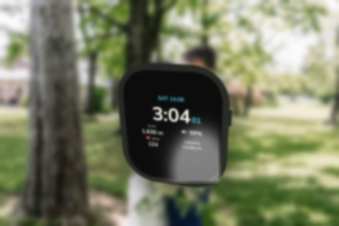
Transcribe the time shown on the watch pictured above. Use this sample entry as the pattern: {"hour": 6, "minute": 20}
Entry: {"hour": 3, "minute": 4}
